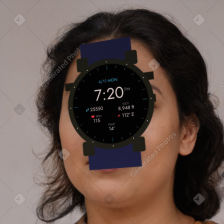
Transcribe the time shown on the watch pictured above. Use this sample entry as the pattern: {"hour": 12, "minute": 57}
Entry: {"hour": 7, "minute": 20}
